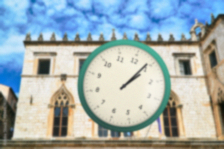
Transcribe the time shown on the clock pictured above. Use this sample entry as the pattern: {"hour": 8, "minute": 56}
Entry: {"hour": 1, "minute": 4}
